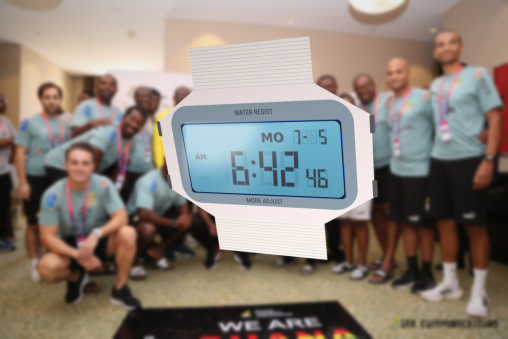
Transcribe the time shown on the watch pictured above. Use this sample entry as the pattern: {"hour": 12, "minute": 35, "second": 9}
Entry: {"hour": 6, "minute": 42, "second": 46}
